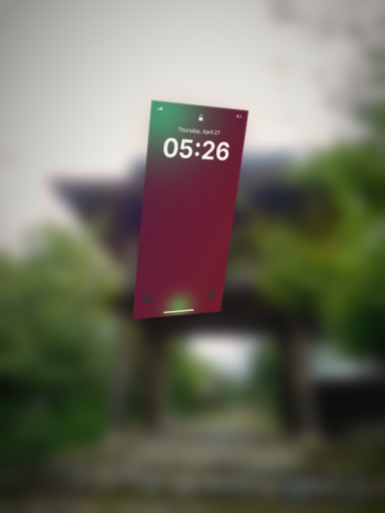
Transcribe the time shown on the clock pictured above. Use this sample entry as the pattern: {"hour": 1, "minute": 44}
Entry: {"hour": 5, "minute": 26}
